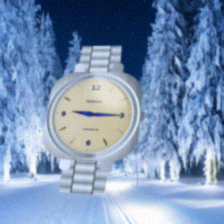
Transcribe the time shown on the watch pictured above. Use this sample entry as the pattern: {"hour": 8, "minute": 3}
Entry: {"hour": 9, "minute": 15}
